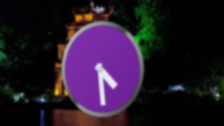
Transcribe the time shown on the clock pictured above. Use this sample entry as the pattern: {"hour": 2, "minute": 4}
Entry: {"hour": 4, "minute": 29}
